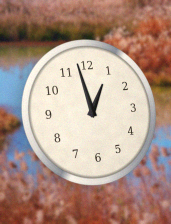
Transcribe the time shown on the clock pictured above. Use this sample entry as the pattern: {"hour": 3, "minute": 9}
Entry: {"hour": 12, "minute": 58}
